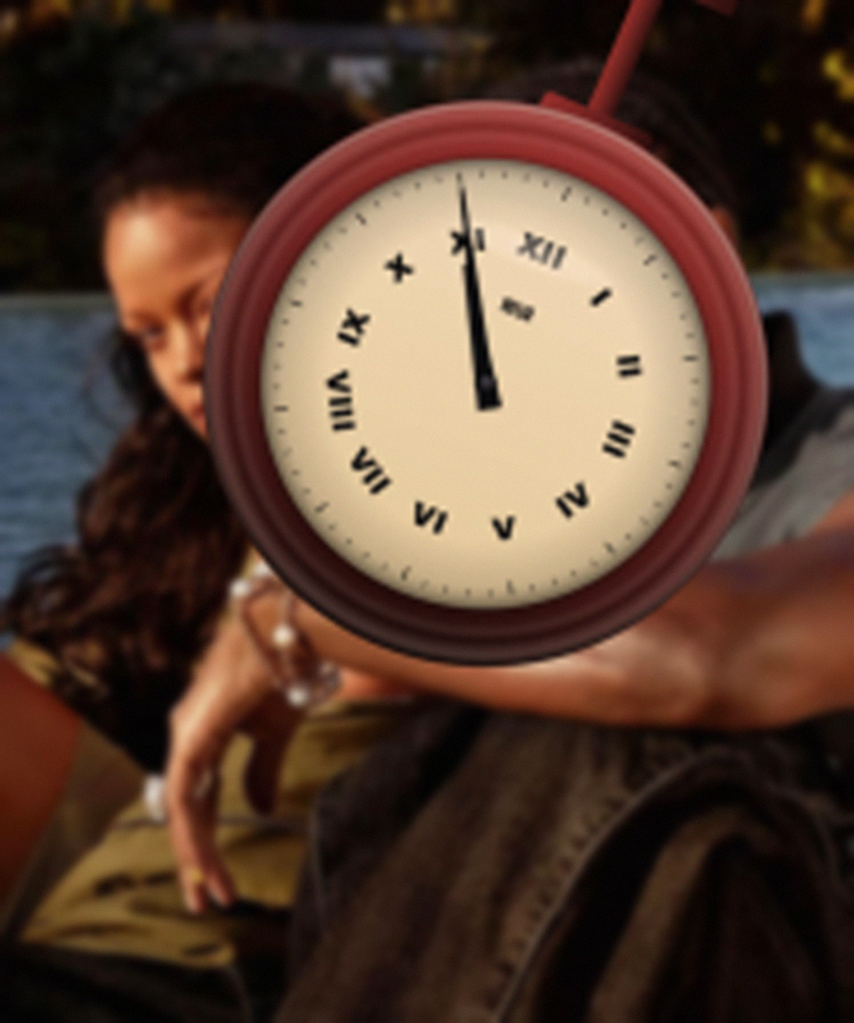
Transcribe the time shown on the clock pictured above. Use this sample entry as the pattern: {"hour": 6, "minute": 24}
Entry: {"hour": 10, "minute": 55}
